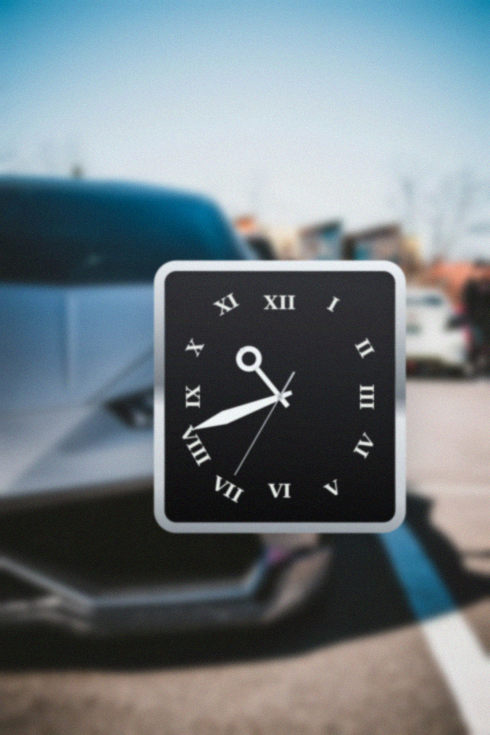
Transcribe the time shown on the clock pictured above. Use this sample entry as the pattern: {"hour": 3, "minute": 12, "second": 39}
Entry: {"hour": 10, "minute": 41, "second": 35}
